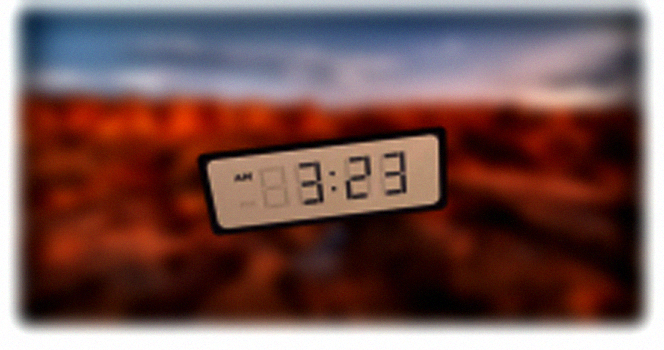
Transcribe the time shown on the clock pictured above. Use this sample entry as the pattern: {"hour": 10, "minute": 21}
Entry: {"hour": 3, "minute": 23}
